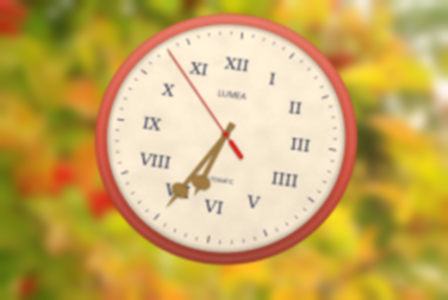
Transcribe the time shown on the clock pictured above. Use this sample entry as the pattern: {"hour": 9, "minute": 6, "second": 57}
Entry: {"hour": 6, "minute": 34, "second": 53}
